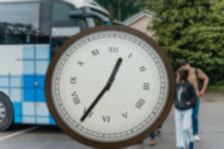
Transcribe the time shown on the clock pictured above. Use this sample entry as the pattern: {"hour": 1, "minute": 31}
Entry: {"hour": 12, "minute": 35}
